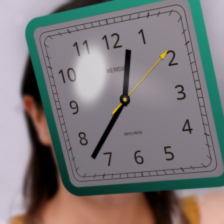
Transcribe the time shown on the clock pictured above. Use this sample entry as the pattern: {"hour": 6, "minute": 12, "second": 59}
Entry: {"hour": 12, "minute": 37, "second": 9}
